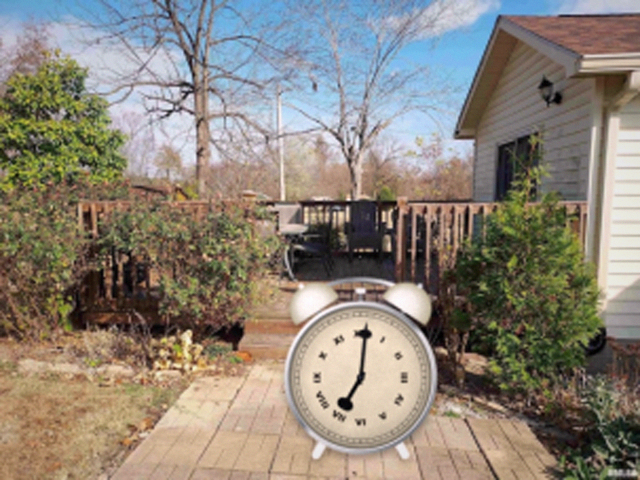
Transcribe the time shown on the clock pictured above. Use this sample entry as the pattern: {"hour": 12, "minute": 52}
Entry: {"hour": 7, "minute": 1}
